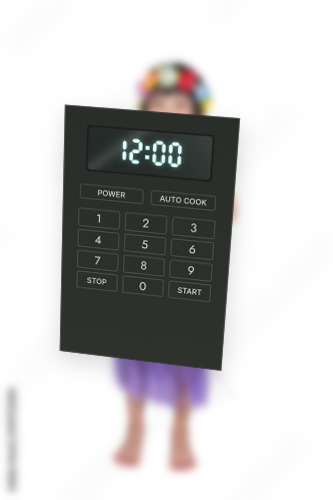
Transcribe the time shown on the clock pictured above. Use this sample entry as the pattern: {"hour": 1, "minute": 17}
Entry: {"hour": 12, "minute": 0}
